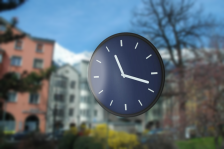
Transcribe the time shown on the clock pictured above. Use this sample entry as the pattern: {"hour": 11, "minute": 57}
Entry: {"hour": 11, "minute": 18}
